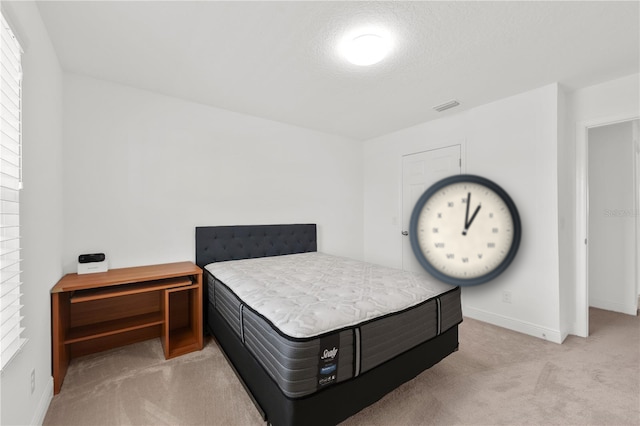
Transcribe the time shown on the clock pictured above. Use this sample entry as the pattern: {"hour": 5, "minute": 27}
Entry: {"hour": 1, "minute": 1}
